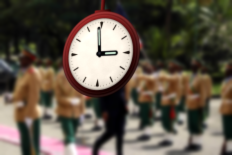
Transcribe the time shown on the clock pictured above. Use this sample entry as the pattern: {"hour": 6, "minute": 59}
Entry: {"hour": 2, "minute": 59}
